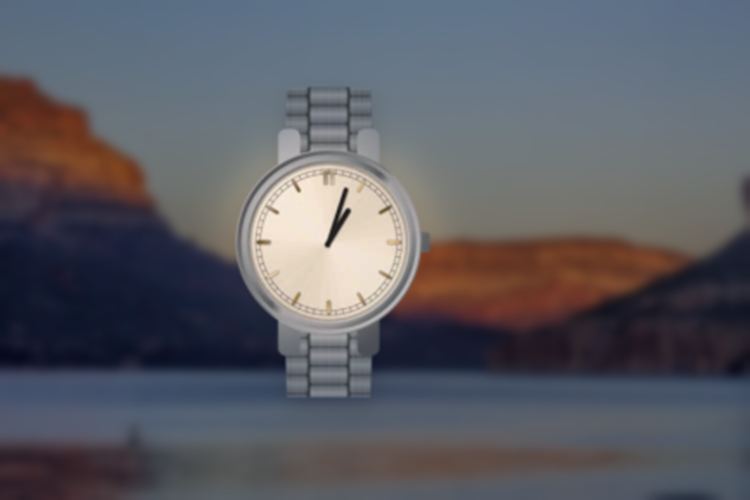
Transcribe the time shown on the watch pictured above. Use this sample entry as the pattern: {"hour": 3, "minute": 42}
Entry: {"hour": 1, "minute": 3}
